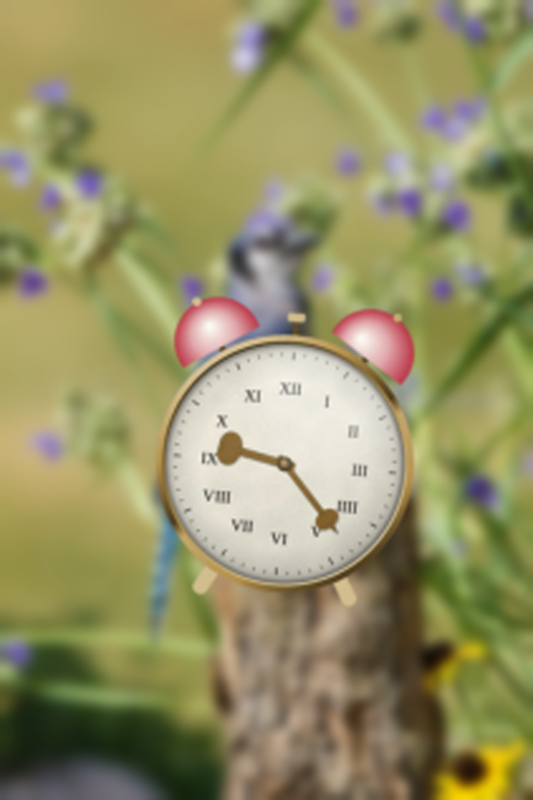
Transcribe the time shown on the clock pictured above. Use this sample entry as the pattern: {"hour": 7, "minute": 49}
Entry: {"hour": 9, "minute": 23}
